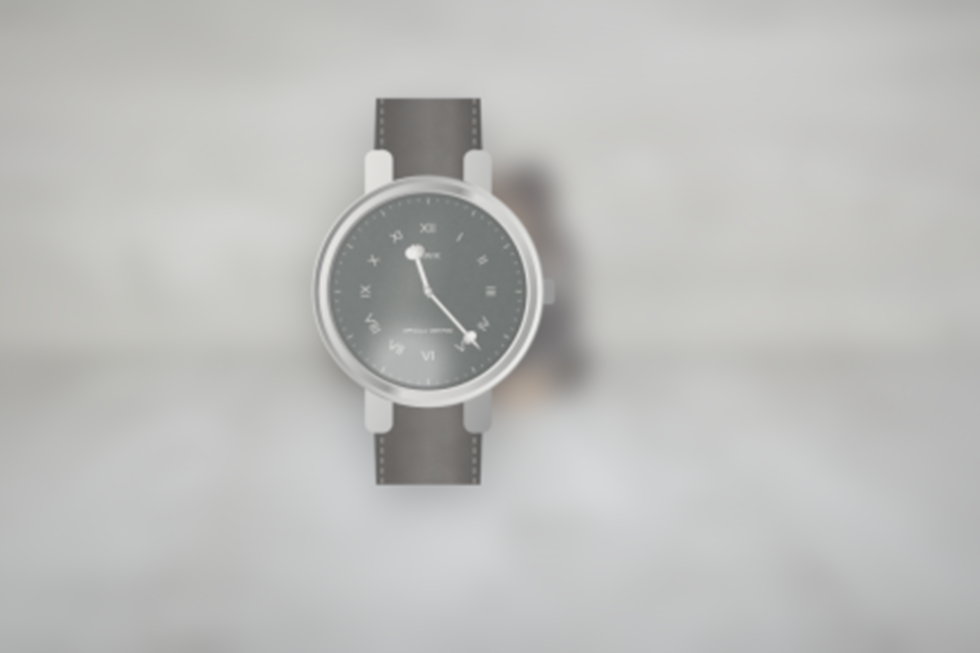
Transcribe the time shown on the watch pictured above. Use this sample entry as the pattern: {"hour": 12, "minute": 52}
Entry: {"hour": 11, "minute": 23}
